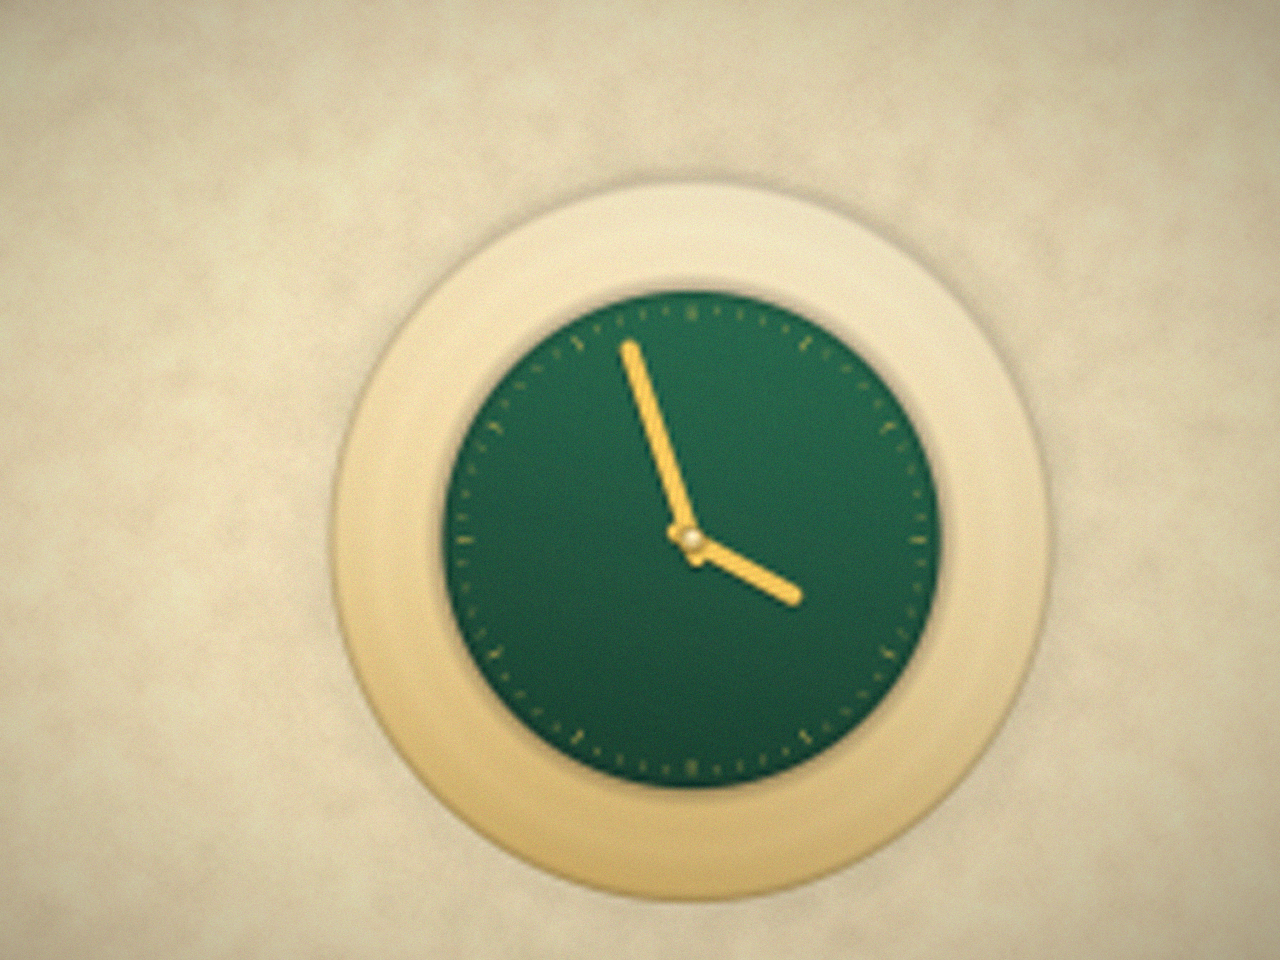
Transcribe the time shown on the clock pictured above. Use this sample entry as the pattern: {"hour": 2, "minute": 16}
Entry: {"hour": 3, "minute": 57}
